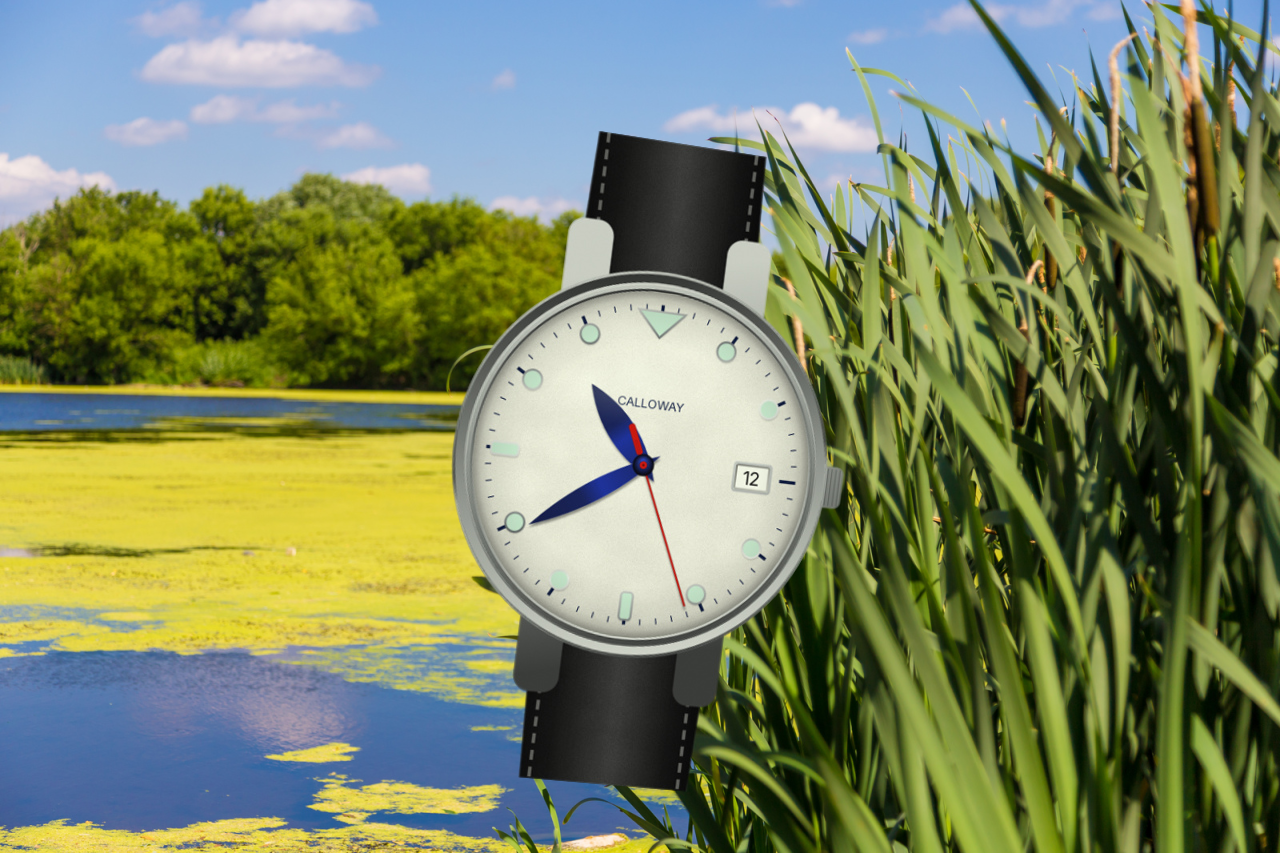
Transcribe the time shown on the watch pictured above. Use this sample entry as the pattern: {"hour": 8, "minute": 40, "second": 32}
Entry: {"hour": 10, "minute": 39, "second": 26}
